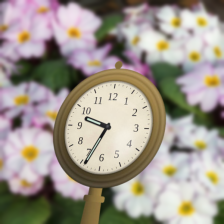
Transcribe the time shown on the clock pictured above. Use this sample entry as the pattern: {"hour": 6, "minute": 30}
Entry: {"hour": 9, "minute": 34}
